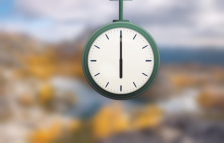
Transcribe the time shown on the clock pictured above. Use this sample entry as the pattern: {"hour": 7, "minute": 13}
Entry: {"hour": 6, "minute": 0}
